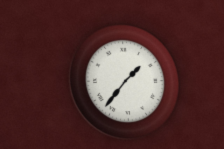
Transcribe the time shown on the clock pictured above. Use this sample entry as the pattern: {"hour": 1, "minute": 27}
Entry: {"hour": 1, "minute": 37}
